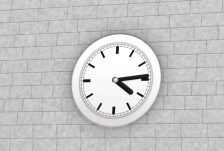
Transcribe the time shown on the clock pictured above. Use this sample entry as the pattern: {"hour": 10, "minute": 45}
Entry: {"hour": 4, "minute": 14}
